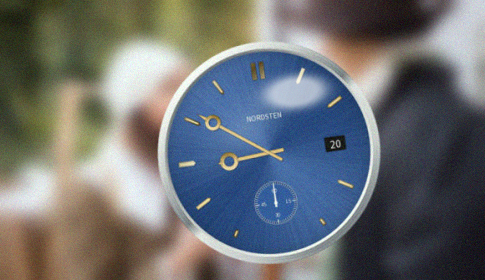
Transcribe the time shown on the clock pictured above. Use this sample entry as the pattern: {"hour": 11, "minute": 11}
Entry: {"hour": 8, "minute": 51}
